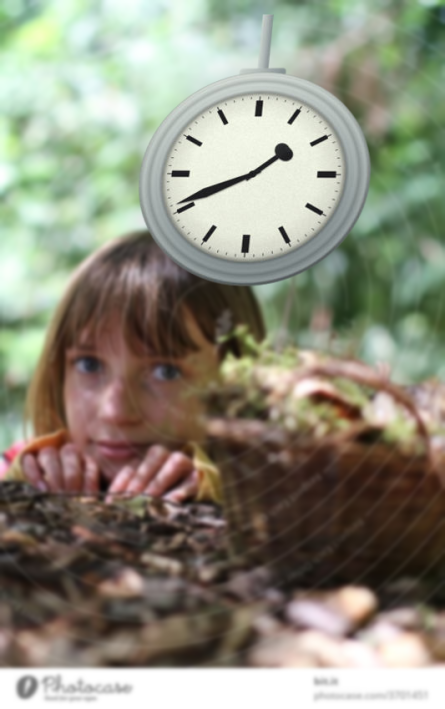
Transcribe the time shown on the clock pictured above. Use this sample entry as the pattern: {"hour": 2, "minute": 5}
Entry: {"hour": 1, "minute": 41}
